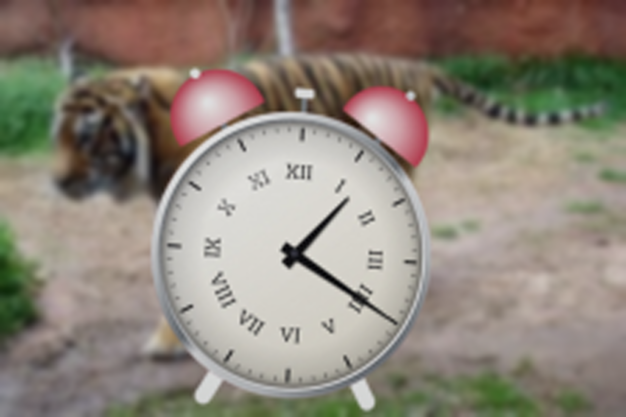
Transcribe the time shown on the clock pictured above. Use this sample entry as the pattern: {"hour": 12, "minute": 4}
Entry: {"hour": 1, "minute": 20}
